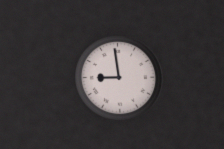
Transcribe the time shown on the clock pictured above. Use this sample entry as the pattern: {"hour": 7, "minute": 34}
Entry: {"hour": 8, "minute": 59}
